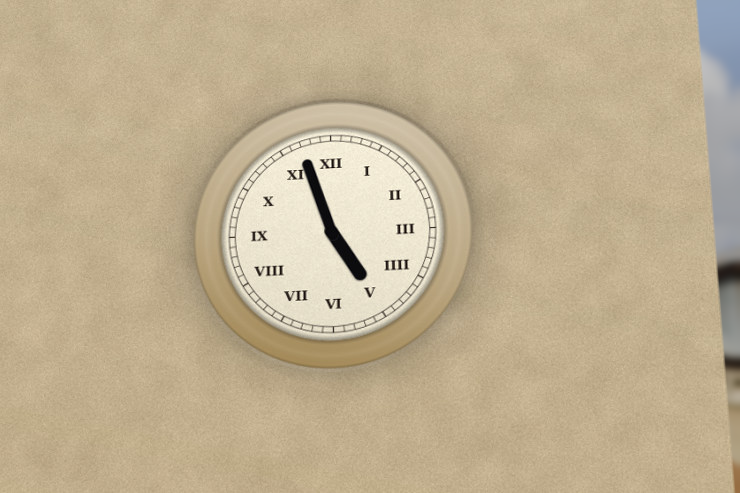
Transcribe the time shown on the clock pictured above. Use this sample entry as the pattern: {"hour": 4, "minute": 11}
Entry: {"hour": 4, "minute": 57}
